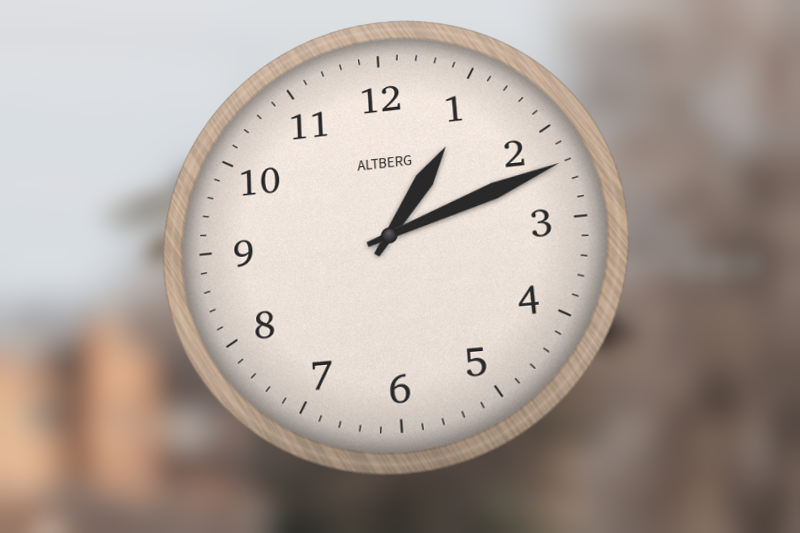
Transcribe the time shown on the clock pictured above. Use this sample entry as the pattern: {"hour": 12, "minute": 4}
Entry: {"hour": 1, "minute": 12}
